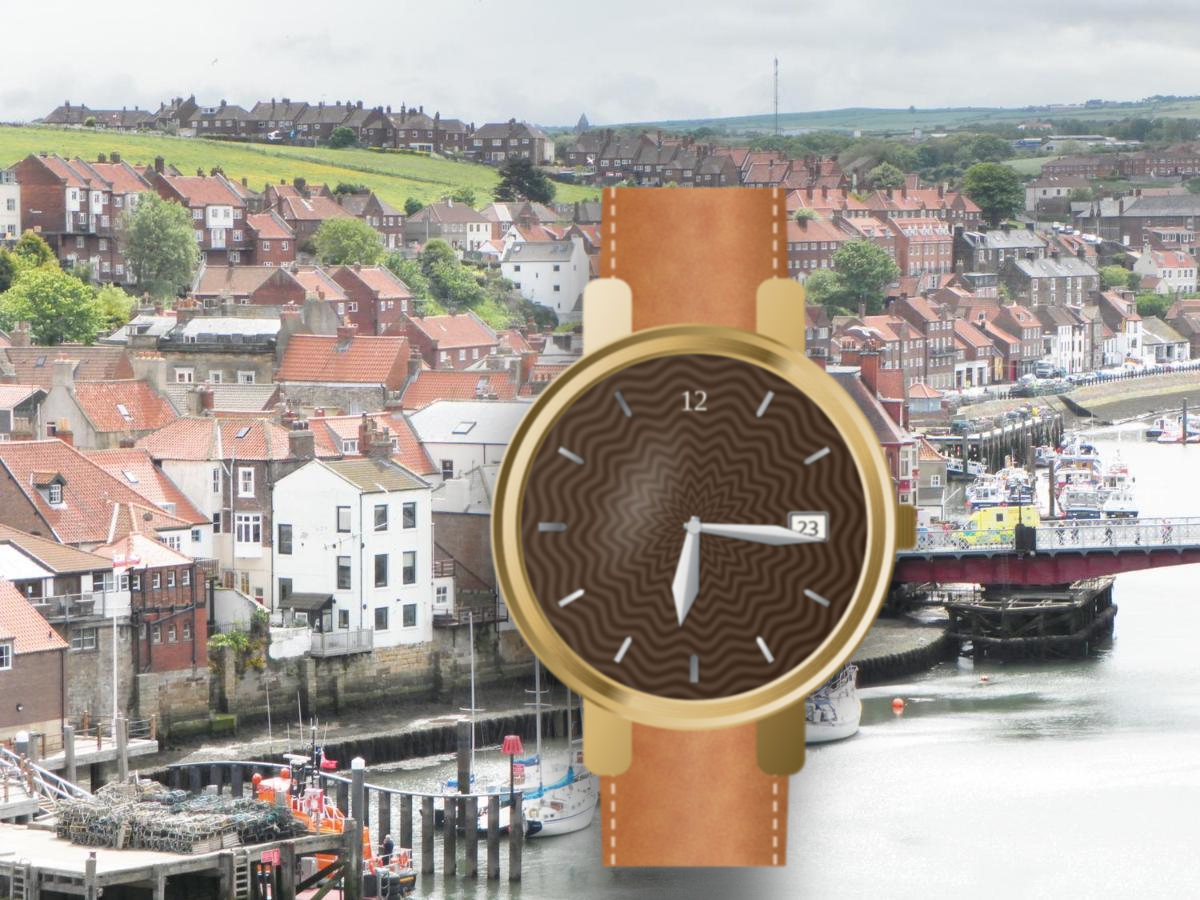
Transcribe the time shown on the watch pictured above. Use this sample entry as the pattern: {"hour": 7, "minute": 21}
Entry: {"hour": 6, "minute": 16}
